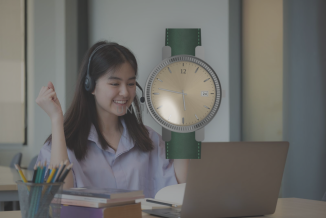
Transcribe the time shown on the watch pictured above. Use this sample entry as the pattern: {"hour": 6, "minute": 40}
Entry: {"hour": 5, "minute": 47}
